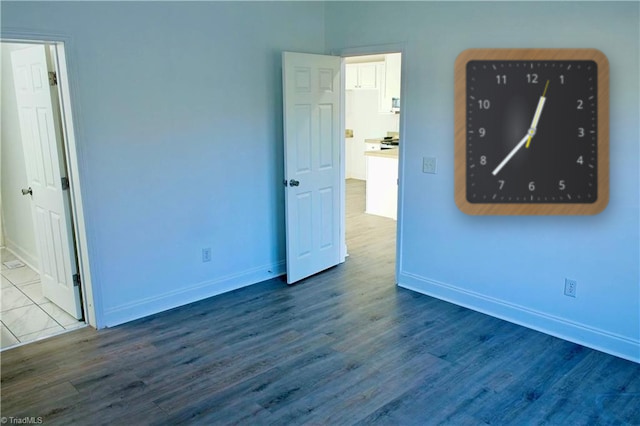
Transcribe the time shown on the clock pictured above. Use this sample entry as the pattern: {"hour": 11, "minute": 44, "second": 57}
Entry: {"hour": 12, "minute": 37, "second": 3}
